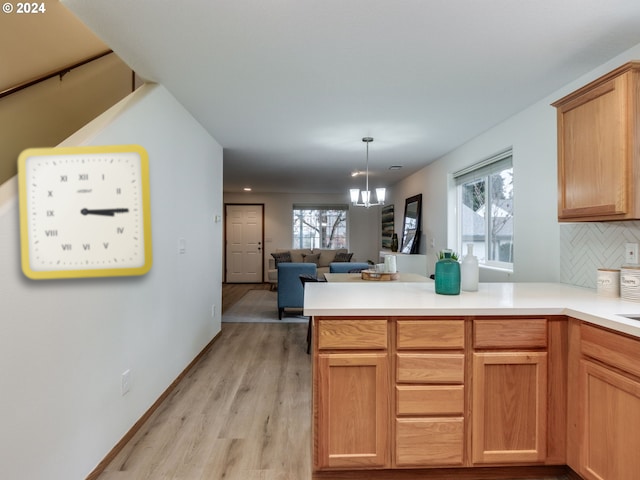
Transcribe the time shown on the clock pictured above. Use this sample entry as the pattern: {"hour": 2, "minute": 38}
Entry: {"hour": 3, "minute": 15}
